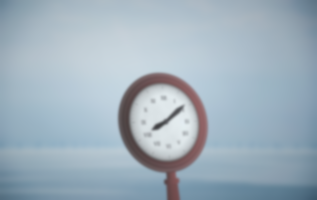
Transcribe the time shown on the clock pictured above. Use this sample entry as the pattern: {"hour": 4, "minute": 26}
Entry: {"hour": 8, "minute": 9}
